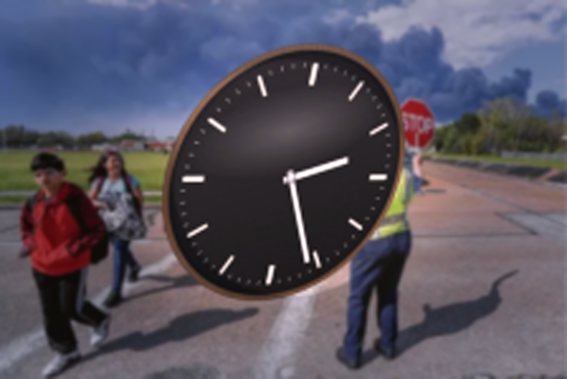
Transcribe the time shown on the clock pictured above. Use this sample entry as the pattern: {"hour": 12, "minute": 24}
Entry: {"hour": 2, "minute": 26}
